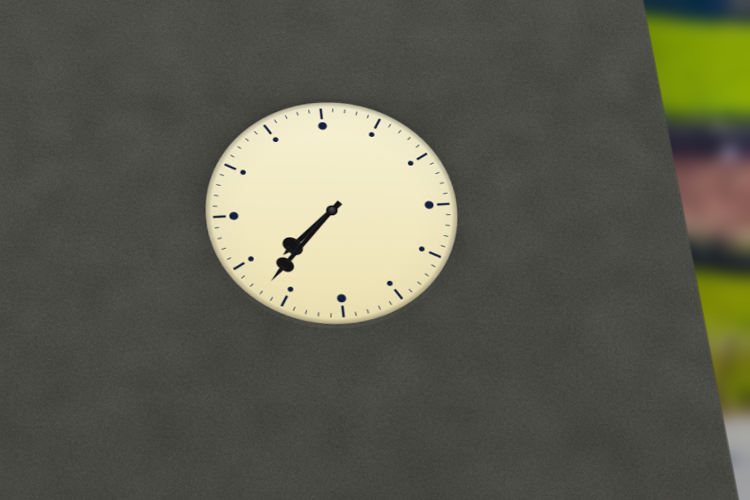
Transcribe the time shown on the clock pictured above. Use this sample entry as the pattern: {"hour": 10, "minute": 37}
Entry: {"hour": 7, "minute": 37}
